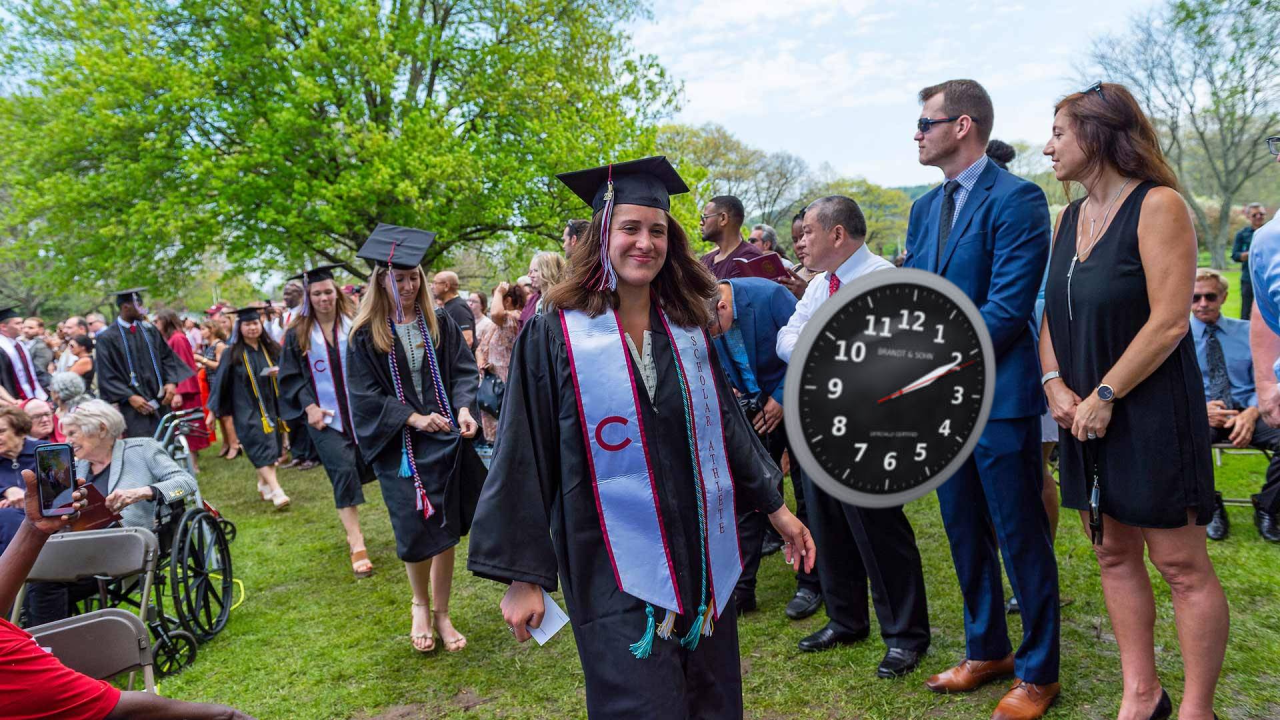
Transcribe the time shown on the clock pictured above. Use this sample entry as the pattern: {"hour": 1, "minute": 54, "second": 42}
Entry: {"hour": 2, "minute": 10, "second": 11}
